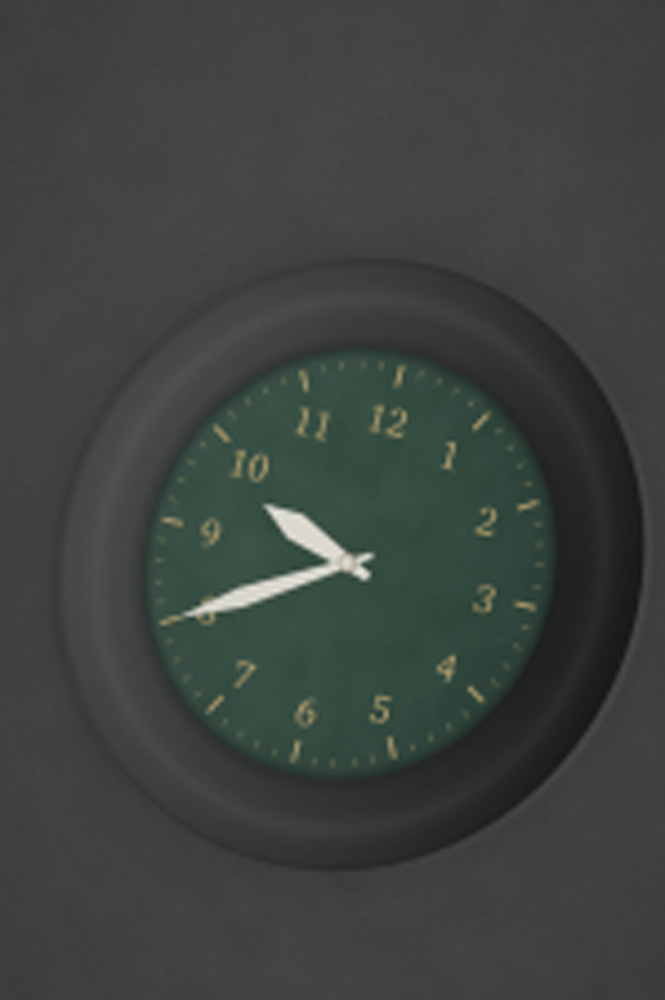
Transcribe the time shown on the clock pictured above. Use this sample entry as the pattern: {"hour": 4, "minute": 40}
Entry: {"hour": 9, "minute": 40}
